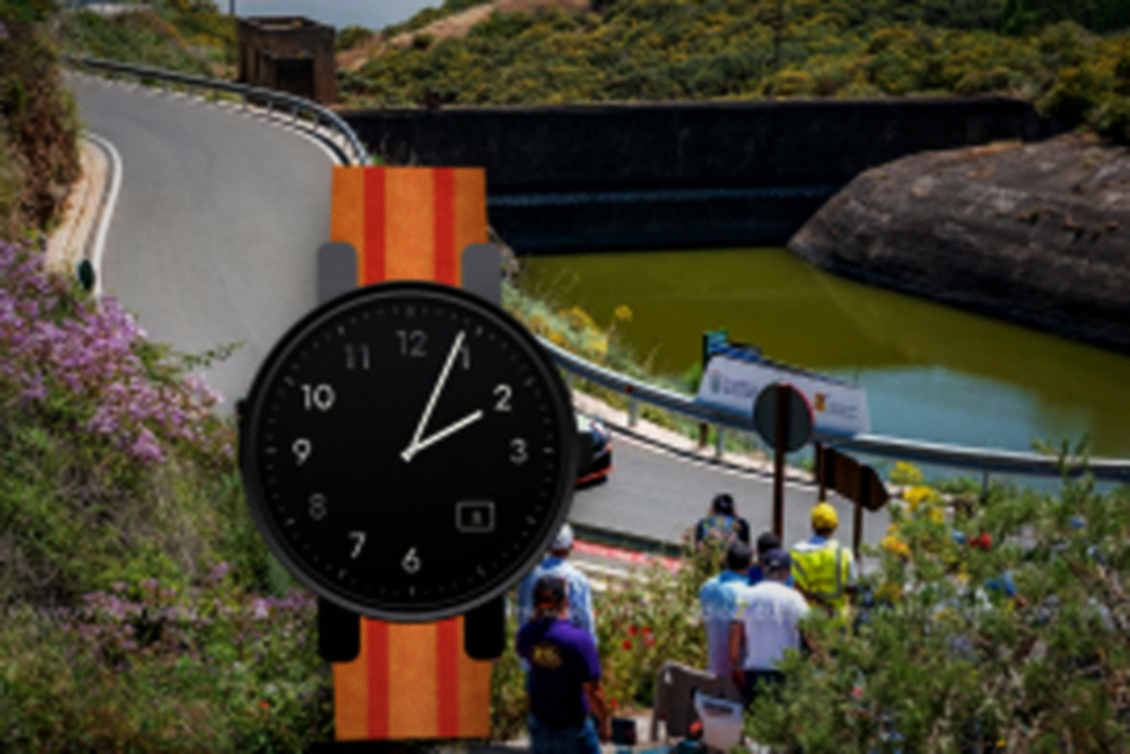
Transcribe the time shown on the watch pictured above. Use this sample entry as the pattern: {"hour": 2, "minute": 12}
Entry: {"hour": 2, "minute": 4}
